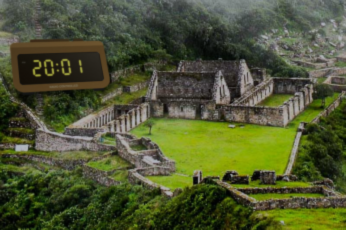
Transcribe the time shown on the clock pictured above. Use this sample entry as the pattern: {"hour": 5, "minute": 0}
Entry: {"hour": 20, "minute": 1}
